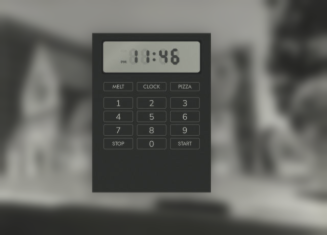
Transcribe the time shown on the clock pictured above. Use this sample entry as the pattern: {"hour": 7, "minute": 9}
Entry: {"hour": 11, "minute": 46}
